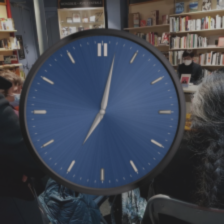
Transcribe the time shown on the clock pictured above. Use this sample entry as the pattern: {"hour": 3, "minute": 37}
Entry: {"hour": 7, "minute": 2}
